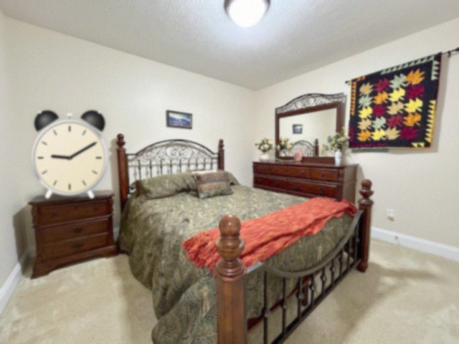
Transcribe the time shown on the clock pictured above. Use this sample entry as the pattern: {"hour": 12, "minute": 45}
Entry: {"hour": 9, "minute": 10}
